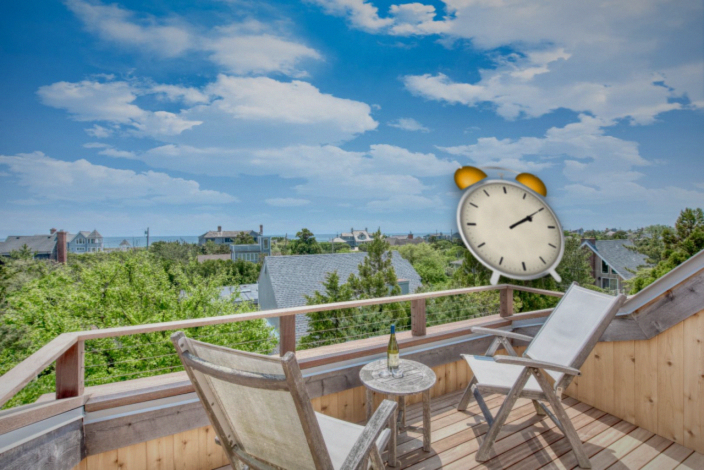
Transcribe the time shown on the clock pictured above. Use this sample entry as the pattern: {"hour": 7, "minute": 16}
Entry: {"hour": 2, "minute": 10}
